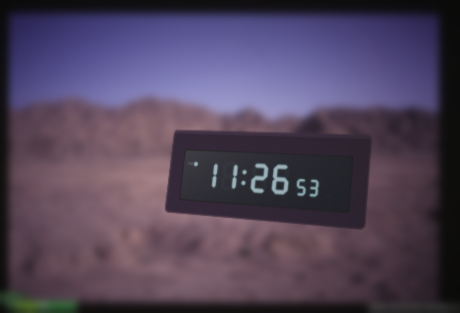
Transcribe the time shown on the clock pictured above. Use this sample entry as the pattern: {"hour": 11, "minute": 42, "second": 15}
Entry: {"hour": 11, "minute": 26, "second": 53}
